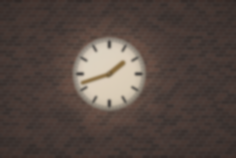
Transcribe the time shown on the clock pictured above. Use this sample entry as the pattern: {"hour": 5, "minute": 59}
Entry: {"hour": 1, "minute": 42}
